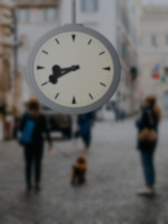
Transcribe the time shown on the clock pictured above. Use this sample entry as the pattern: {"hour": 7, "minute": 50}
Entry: {"hour": 8, "minute": 40}
